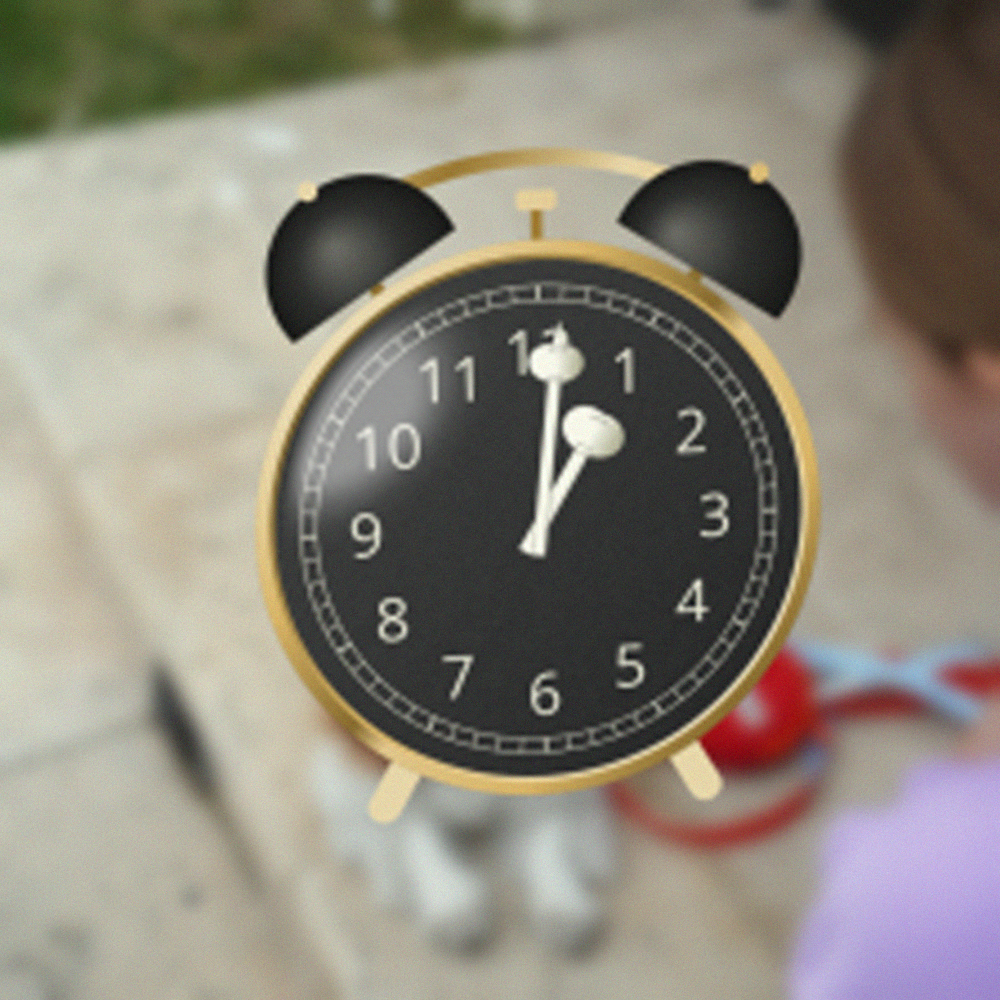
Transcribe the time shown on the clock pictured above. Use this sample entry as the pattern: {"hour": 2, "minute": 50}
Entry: {"hour": 1, "minute": 1}
